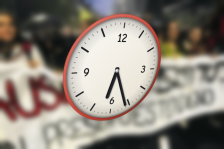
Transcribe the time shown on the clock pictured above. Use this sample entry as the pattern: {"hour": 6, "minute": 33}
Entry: {"hour": 6, "minute": 26}
